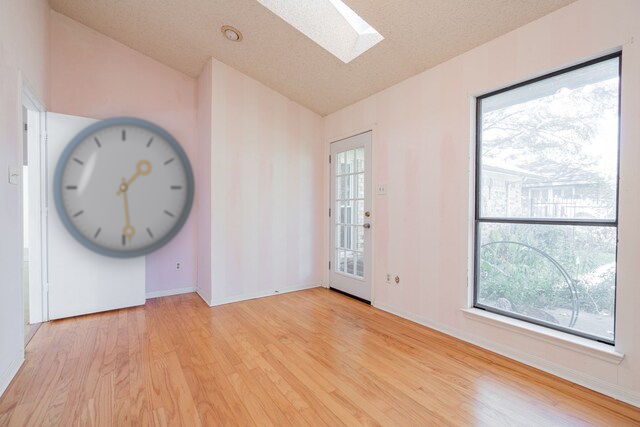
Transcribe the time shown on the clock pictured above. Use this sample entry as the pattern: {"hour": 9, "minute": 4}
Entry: {"hour": 1, "minute": 29}
